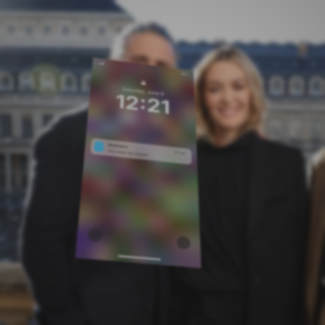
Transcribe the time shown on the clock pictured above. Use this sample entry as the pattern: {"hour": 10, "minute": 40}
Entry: {"hour": 12, "minute": 21}
